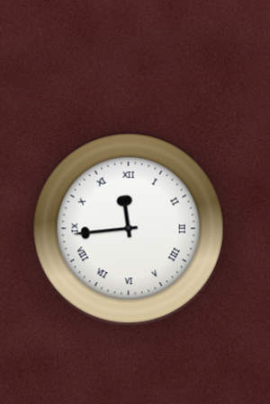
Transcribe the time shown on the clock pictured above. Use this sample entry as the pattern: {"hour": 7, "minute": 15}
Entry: {"hour": 11, "minute": 44}
